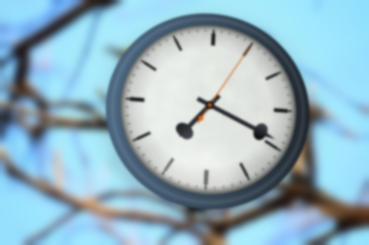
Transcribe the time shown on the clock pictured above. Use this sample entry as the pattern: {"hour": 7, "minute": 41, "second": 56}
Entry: {"hour": 7, "minute": 19, "second": 5}
